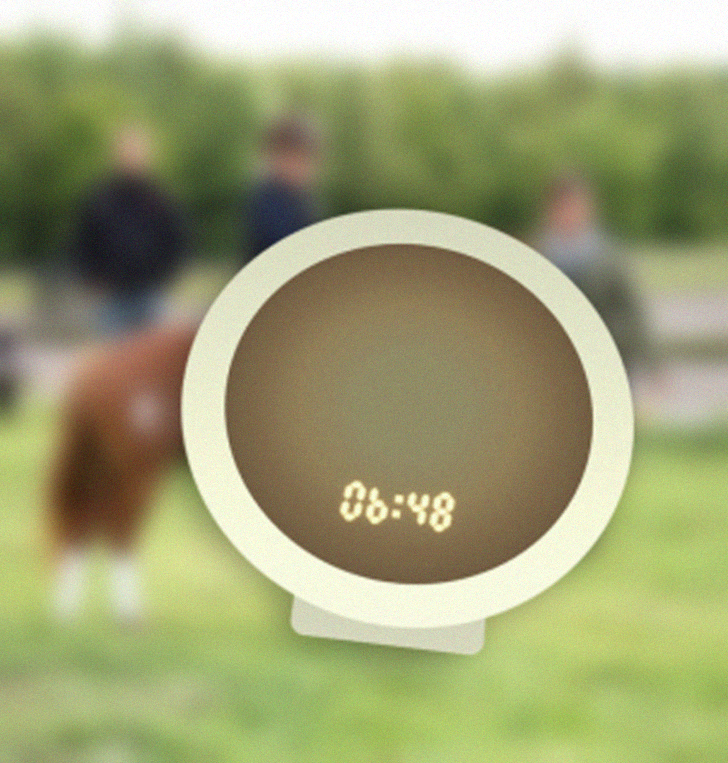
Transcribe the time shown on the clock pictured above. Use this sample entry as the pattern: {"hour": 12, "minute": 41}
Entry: {"hour": 6, "minute": 48}
